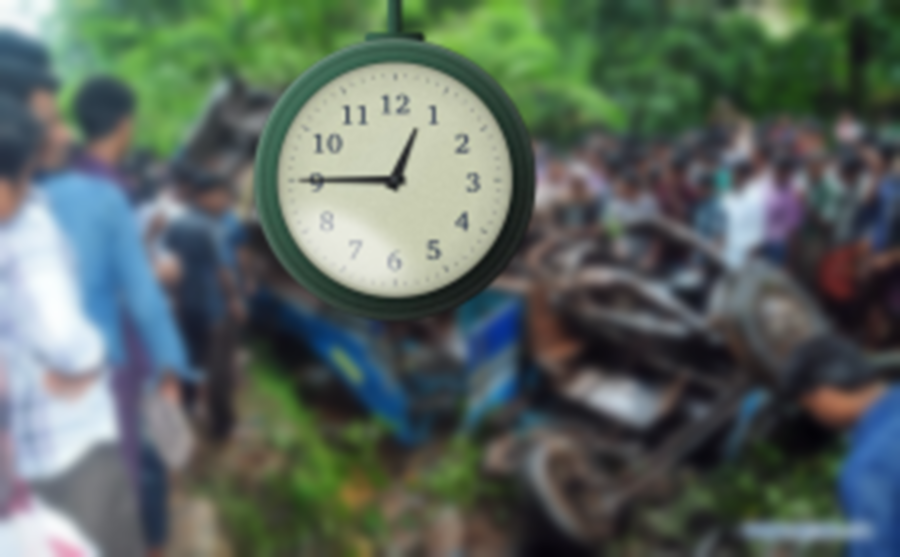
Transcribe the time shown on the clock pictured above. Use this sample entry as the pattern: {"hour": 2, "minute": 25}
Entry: {"hour": 12, "minute": 45}
